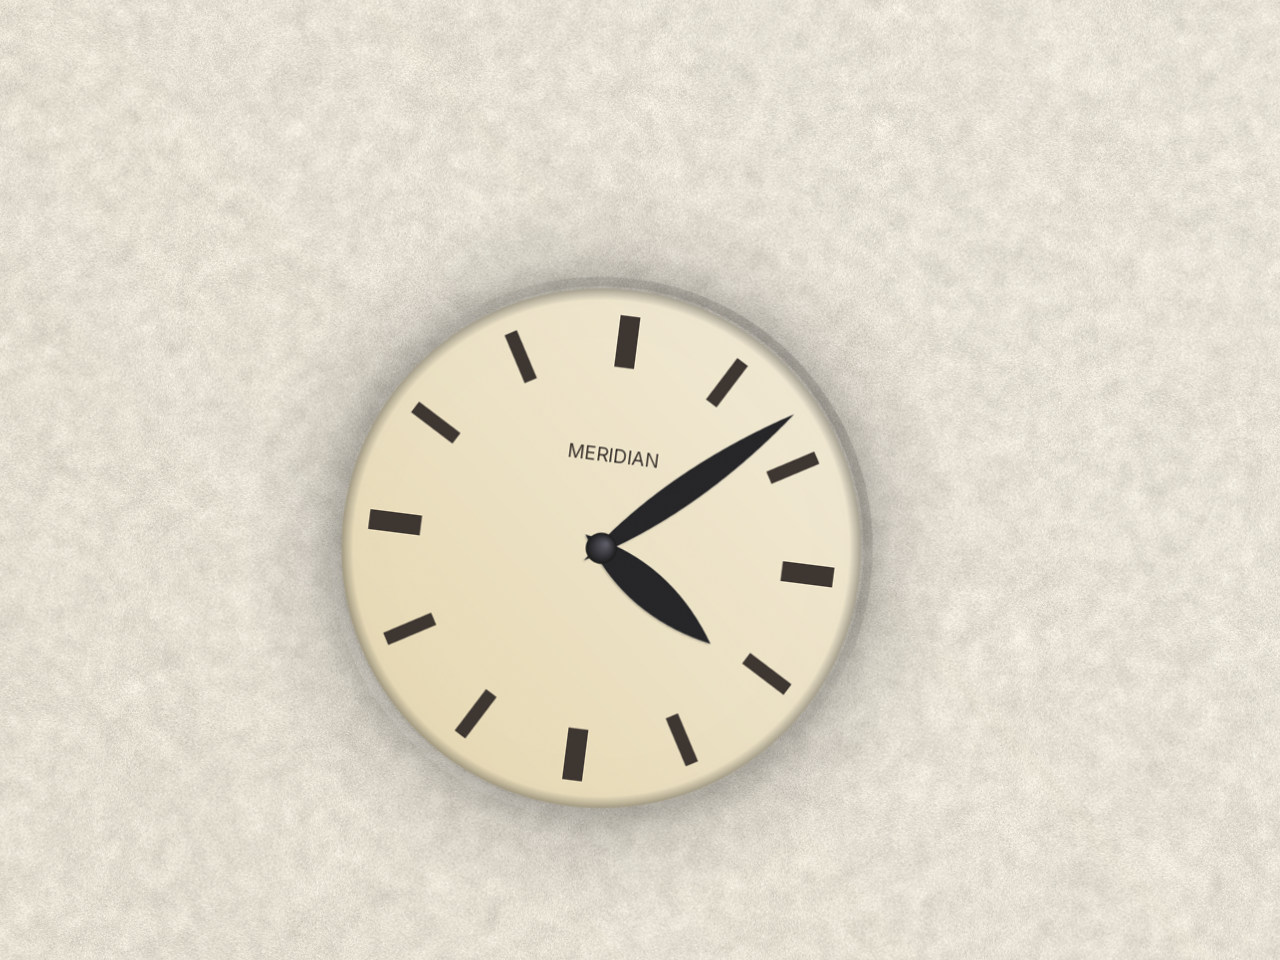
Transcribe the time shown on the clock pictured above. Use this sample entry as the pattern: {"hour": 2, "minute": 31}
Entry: {"hour": 4, "minute": 8}
